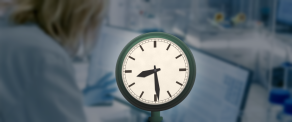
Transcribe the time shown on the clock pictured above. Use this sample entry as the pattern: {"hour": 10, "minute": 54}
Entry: {"hour": 8, "minute": 29}
